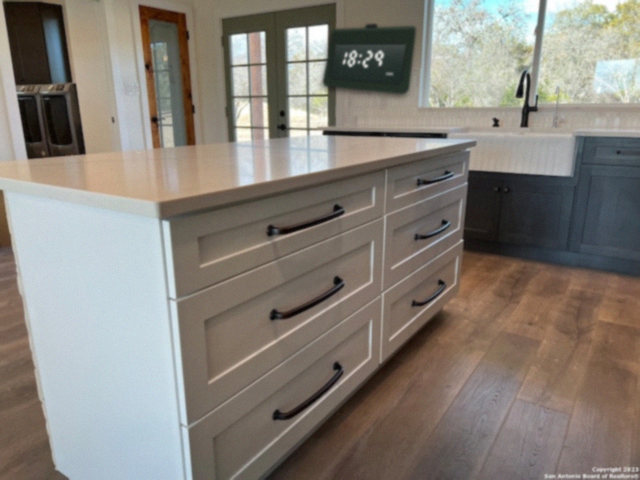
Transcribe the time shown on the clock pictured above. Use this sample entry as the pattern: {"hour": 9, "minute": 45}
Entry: {"hour": 18, "minute": 29}
